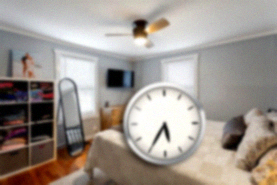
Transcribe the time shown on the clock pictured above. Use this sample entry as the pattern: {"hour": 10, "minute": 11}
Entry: {"hour": 5, "minute": 35}
